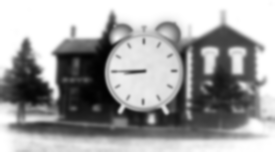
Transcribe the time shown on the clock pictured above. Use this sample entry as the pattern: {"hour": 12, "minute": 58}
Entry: {"hour": 8, "minute": 45}
